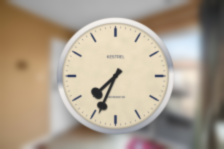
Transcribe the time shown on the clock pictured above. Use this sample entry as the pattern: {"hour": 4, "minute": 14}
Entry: {"hour": 7, "minute": 34}
